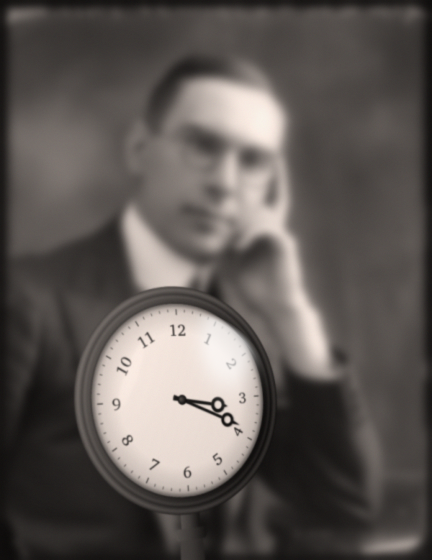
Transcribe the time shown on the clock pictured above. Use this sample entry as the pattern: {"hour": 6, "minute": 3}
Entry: {"hour": 3, "minute": 19}
